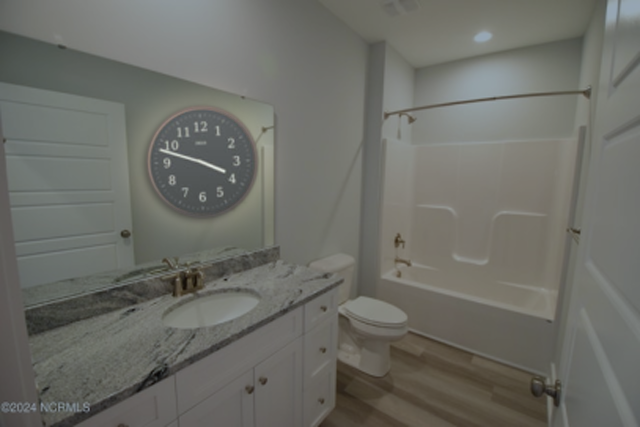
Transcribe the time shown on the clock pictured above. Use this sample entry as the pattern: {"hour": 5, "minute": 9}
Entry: {"hour": 3, "minute": 48}
